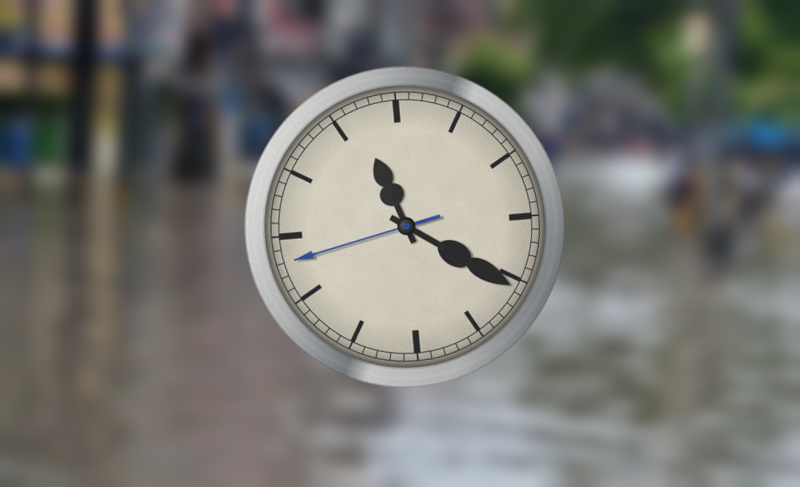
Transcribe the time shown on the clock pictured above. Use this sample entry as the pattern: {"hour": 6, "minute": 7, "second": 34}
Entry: {"hour": 11, "minute": 20, "second": 43}
